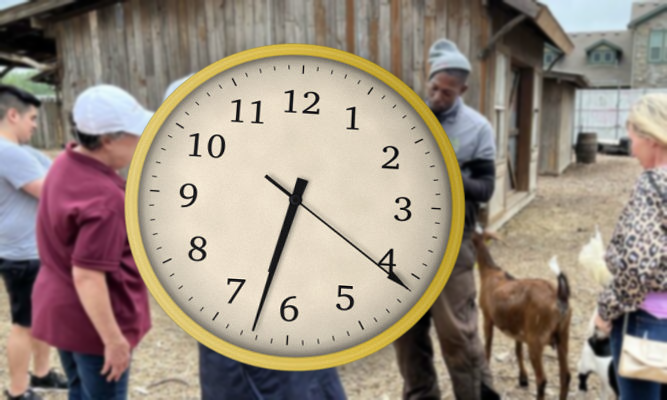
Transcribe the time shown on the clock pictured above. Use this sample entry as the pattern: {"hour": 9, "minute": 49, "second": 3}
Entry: {"hour": 6, "minute": 32, "second": 21}
